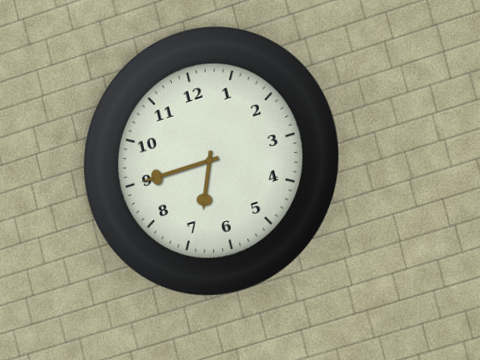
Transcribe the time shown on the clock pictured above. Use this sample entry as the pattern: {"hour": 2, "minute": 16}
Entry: {"hour": 6, "minute": 45}
